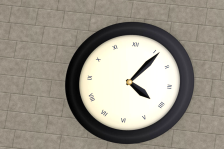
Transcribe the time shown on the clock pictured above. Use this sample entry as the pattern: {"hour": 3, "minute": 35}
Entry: {"hour": 4, "minute": 6}
